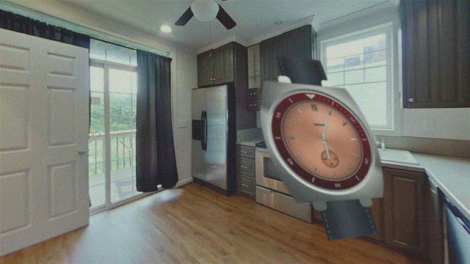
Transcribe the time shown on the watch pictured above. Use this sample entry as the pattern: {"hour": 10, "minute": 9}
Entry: {"hour": 6, "minute": 4}
